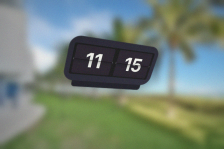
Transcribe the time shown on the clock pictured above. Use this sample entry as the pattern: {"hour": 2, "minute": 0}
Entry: {"hour": 11, "minute": 15}
